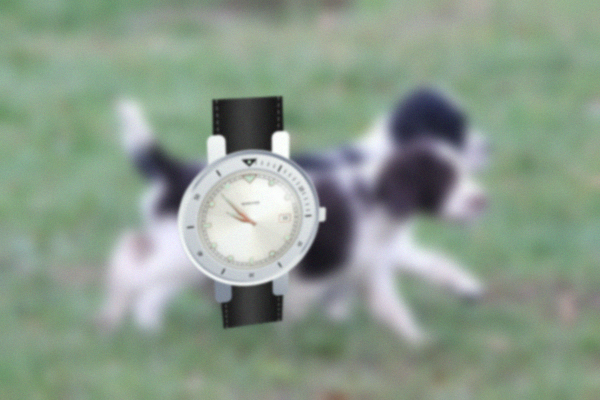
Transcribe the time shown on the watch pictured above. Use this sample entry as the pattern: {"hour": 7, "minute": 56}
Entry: {"hour": 9, "minute": 53}
